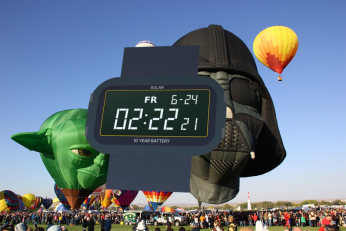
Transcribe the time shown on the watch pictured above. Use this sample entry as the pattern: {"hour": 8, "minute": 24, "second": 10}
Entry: {"hour": 2, "minute": 22, "second": 21}
